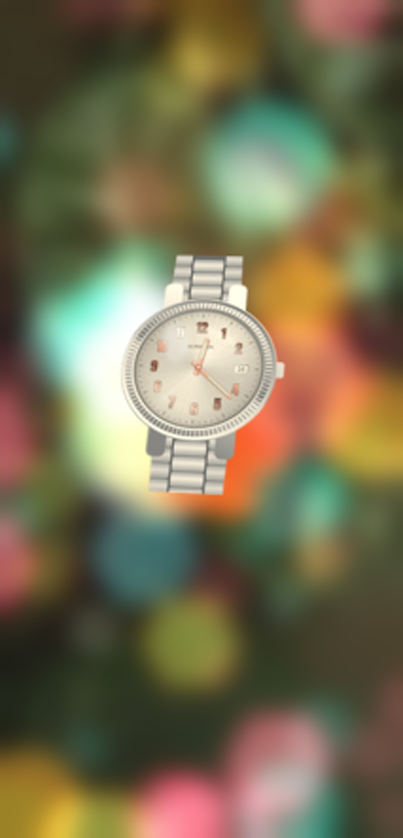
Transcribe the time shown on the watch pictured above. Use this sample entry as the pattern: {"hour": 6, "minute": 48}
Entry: {"hour": 12, "minute": 22}
